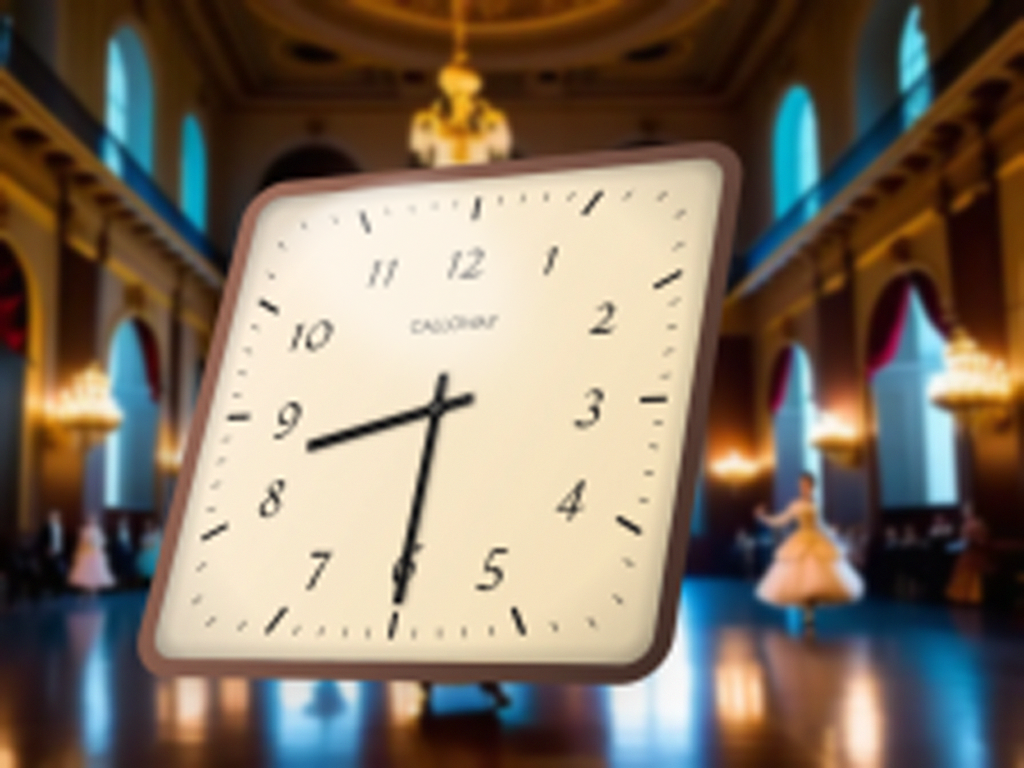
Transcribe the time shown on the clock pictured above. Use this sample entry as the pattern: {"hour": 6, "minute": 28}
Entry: {"hour": 8, "minute": 30}
